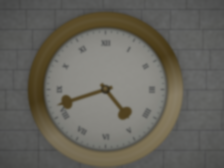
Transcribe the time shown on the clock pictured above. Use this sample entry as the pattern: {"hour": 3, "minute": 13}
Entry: {"hour": 4, "minute": 42}
